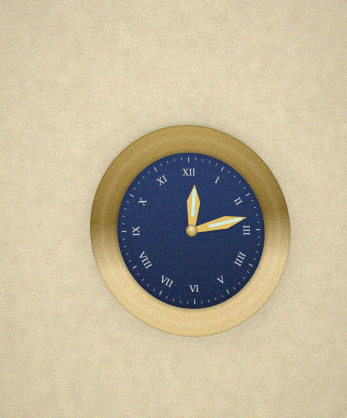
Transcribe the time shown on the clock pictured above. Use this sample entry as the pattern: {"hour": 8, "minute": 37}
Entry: {"hour": 12, "minute": 13}
